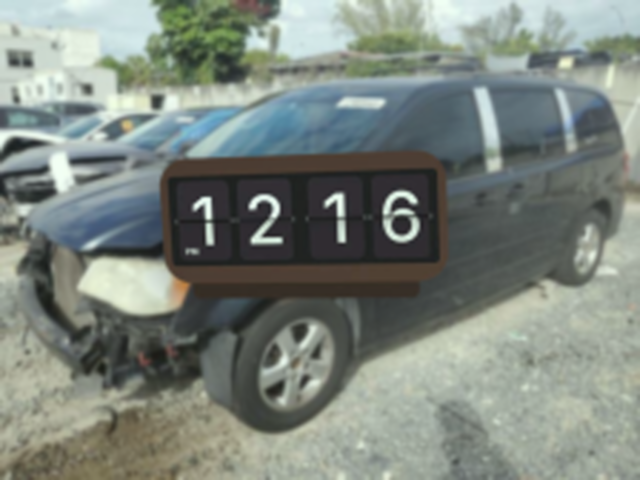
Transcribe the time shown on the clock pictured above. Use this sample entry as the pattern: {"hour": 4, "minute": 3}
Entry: {"hour": 12, "minute": 16}
